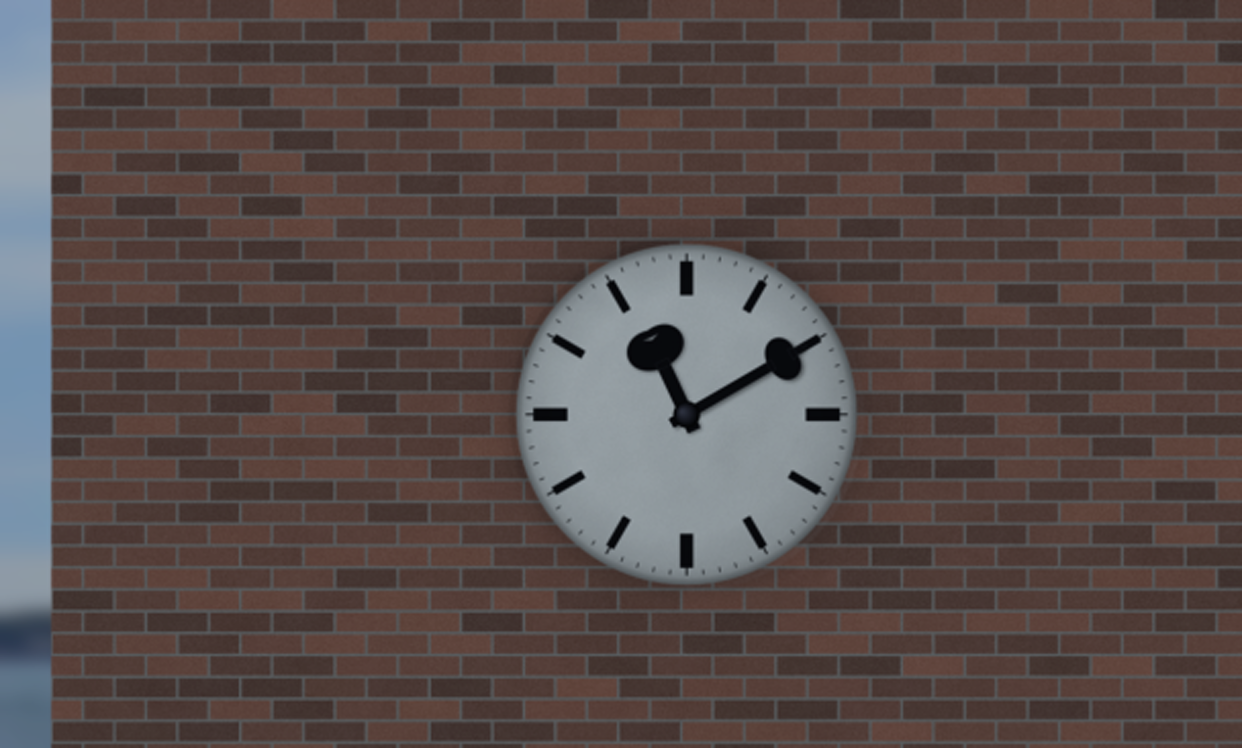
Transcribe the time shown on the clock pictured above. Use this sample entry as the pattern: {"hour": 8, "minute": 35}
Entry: {"hour": 11, "minute": 10}
